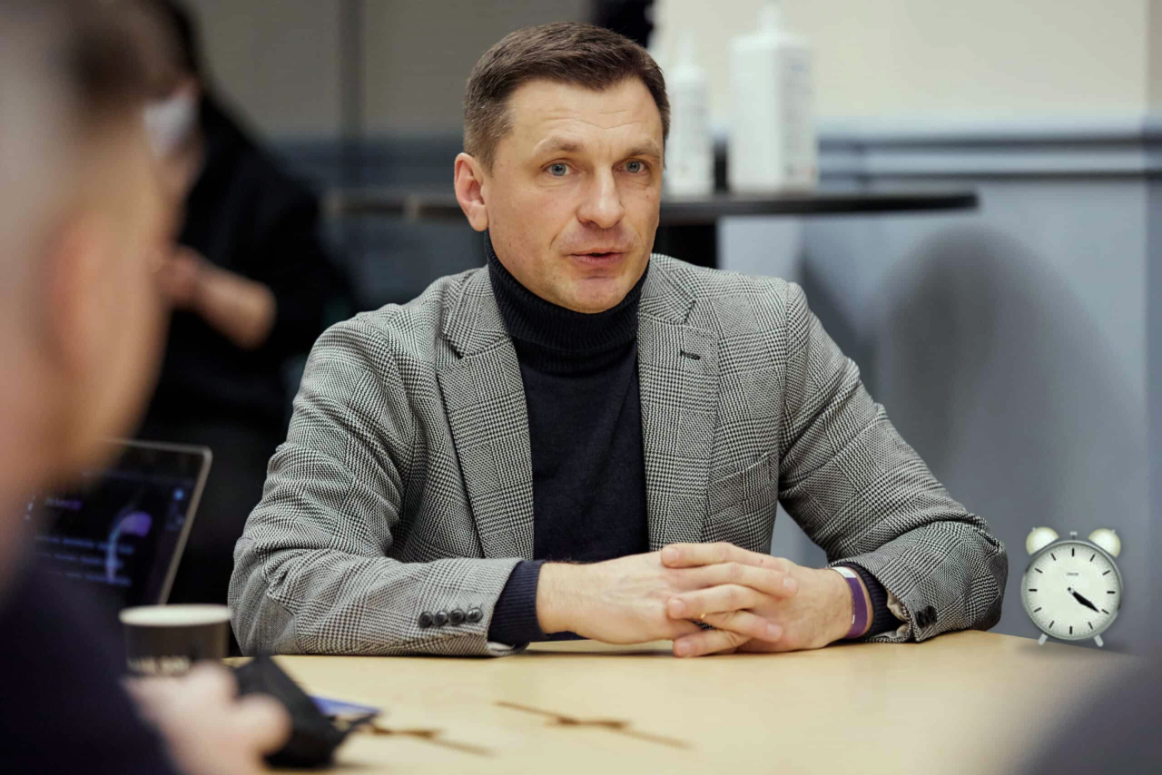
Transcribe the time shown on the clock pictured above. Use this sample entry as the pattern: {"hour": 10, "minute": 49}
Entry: {"hour": 4, "minute": 21}
